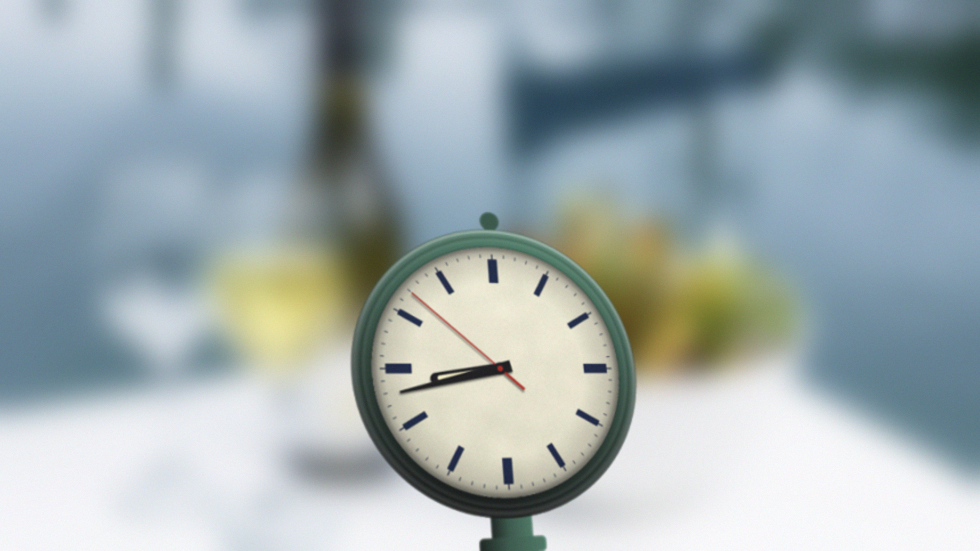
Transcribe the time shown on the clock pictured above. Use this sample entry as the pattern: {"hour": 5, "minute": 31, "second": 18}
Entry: {"hour": 8, "minute": 42, "second": 52}
